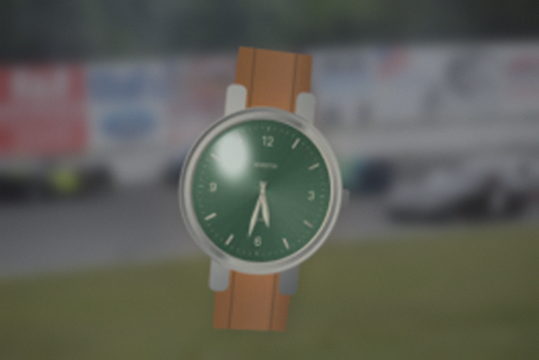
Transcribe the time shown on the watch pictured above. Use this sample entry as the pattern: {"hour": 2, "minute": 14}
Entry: {"hour": 5, "minute": 32}
